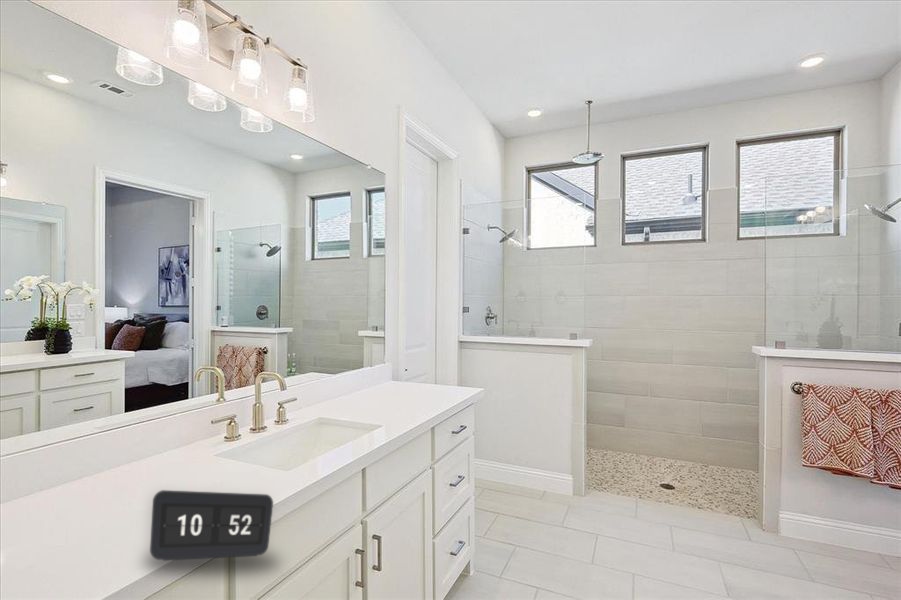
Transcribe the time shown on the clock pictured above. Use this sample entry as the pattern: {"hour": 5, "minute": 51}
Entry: {"hour": 10, "minute": 52}
